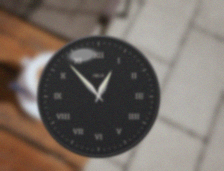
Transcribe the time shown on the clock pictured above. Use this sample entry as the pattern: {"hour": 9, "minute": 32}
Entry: {"hour": 12, "minute": 53}
